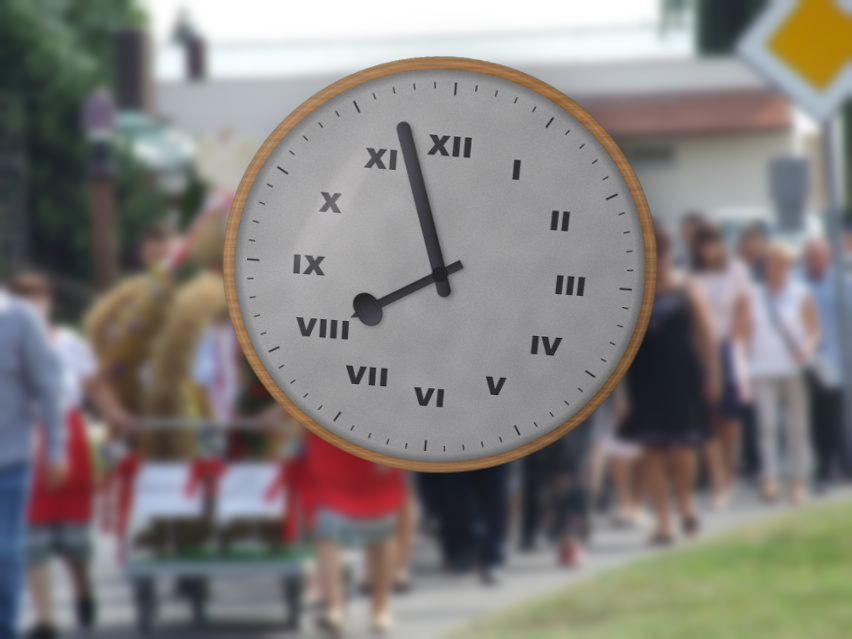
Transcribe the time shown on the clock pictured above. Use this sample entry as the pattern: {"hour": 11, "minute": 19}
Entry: {"hour": 7, "minute": 57}
